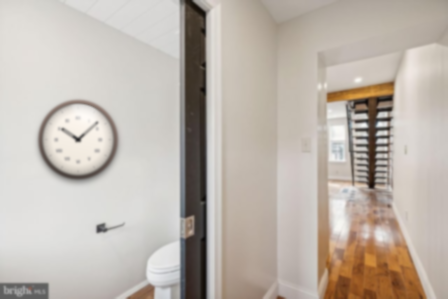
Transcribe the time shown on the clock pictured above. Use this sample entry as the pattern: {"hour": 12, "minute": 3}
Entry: {"hour": 10, "minute": 8}
